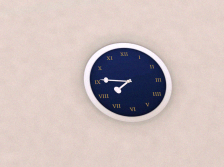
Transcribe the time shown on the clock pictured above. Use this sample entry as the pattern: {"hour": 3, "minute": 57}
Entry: {"hour": 7, "minute": 46}
